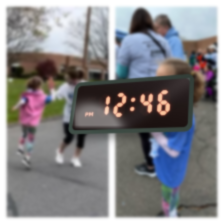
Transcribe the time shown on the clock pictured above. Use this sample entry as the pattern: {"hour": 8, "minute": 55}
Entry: {"hour": 12, "minute": 46}
